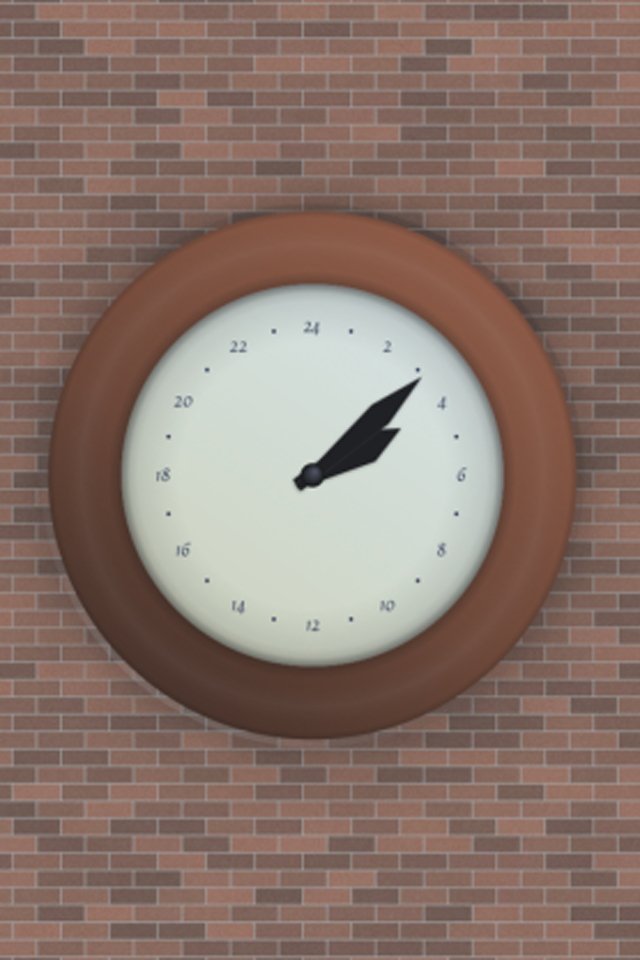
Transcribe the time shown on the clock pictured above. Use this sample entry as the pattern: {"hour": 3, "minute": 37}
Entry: {"hour": 4, "minute": 8}
